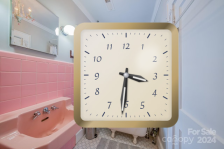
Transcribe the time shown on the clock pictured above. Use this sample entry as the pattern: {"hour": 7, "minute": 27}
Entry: {"hour": 3, "minute": 31}
